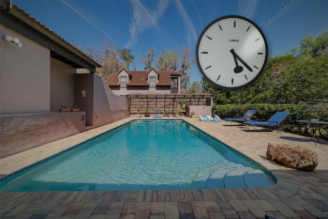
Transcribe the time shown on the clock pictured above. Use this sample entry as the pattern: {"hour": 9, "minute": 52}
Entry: {"hour": 5, "minute": 22}
